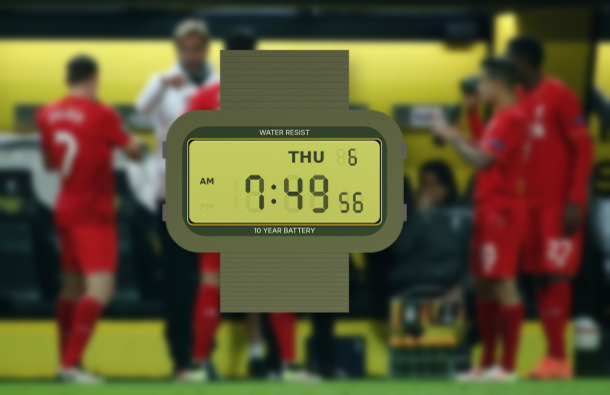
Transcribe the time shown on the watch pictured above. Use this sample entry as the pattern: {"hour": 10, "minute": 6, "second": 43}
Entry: {"hour": 7, "minute": 49, "second": 56}
